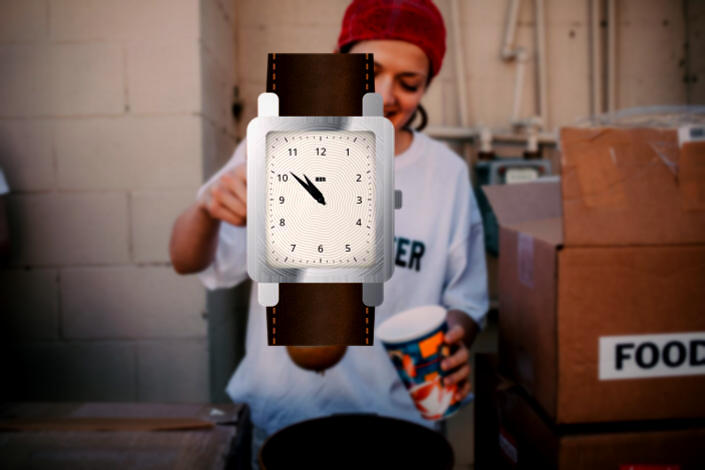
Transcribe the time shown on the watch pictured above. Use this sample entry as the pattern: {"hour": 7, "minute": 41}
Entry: {"hour": 10, "minute": 52}
